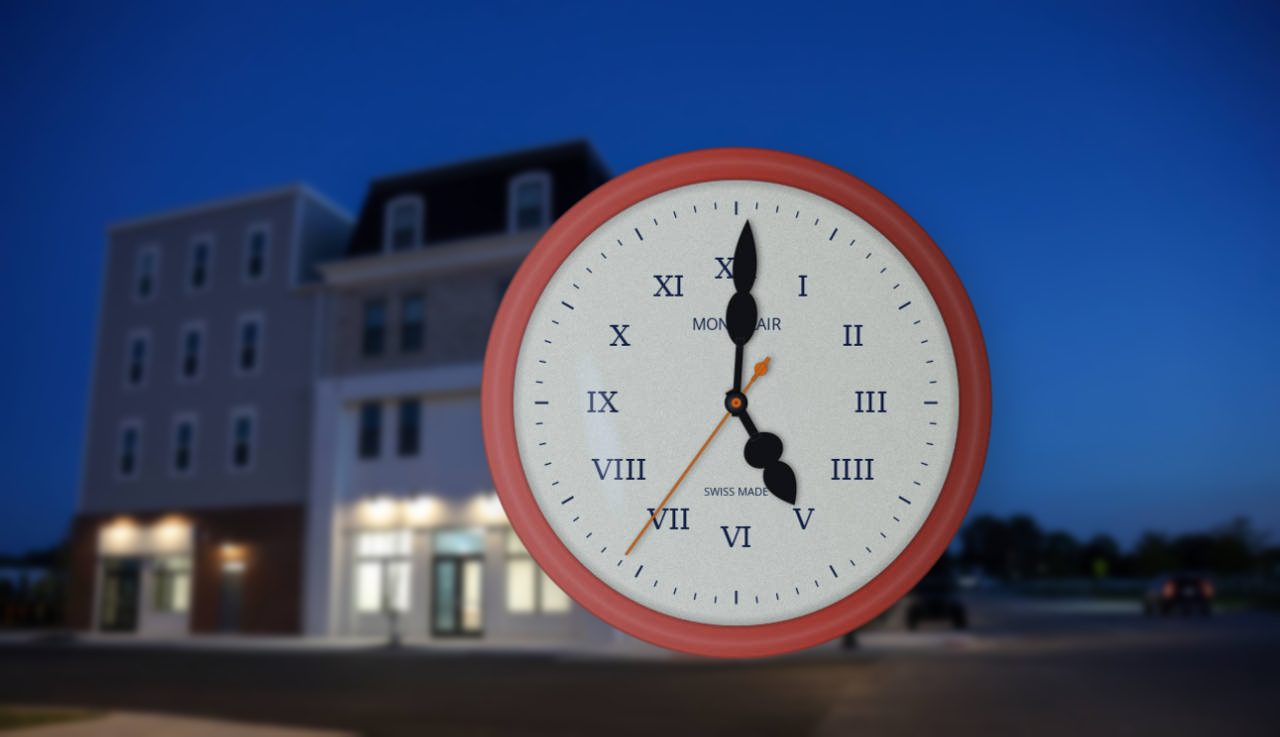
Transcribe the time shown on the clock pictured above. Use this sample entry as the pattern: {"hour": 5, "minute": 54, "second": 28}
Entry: {"hour": 5, "minute": 0, "second": 36}
